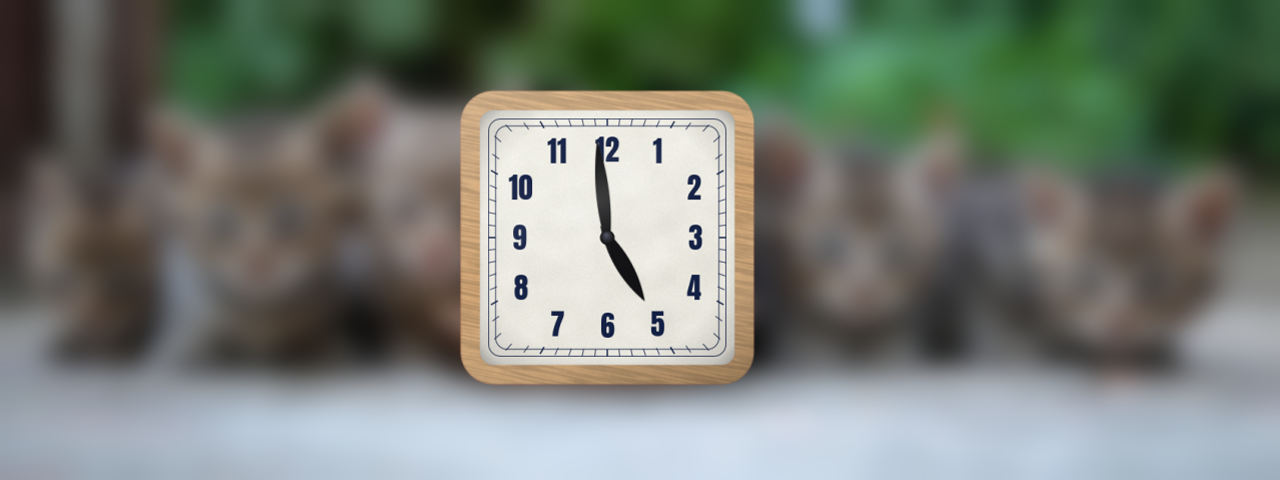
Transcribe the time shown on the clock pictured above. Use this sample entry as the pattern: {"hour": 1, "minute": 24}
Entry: {"hour": 4, "minute": 59}
